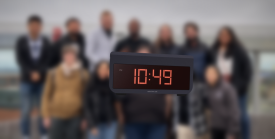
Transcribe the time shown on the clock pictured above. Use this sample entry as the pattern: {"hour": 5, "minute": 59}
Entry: {"hour": 10, "minute": 49}
